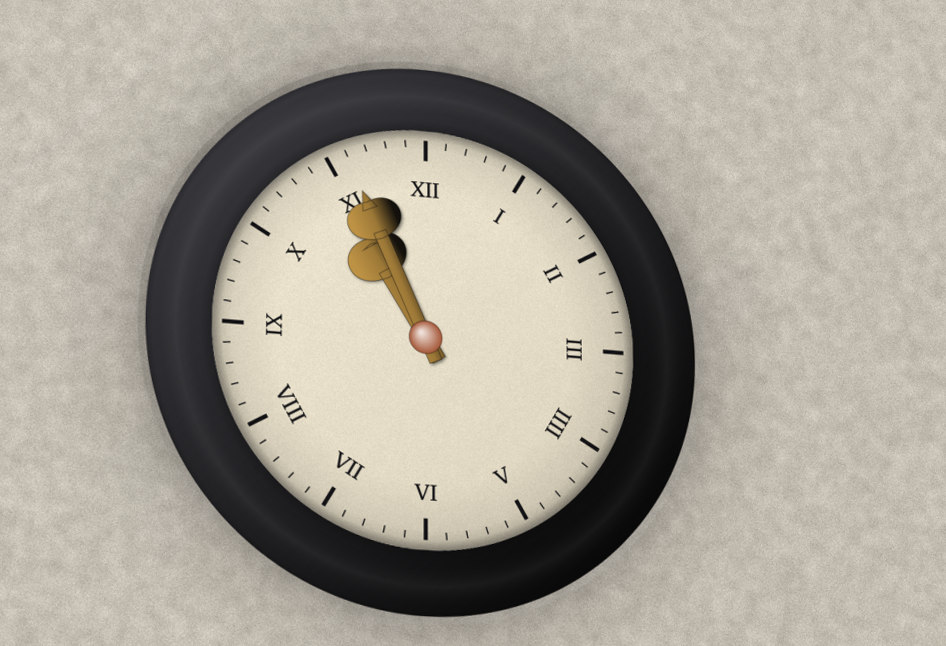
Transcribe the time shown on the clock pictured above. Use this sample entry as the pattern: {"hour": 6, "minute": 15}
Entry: {"hour": 10, "minute": 56}
